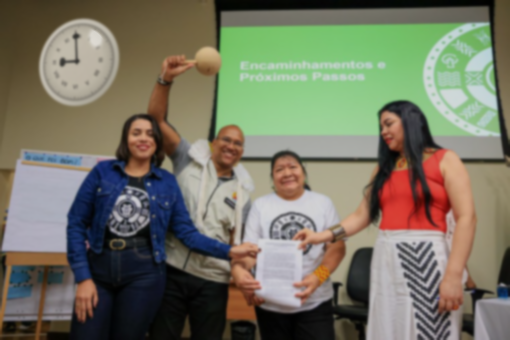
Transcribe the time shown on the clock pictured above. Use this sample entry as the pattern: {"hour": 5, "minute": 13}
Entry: {"hour": 8, "minute": 59}
